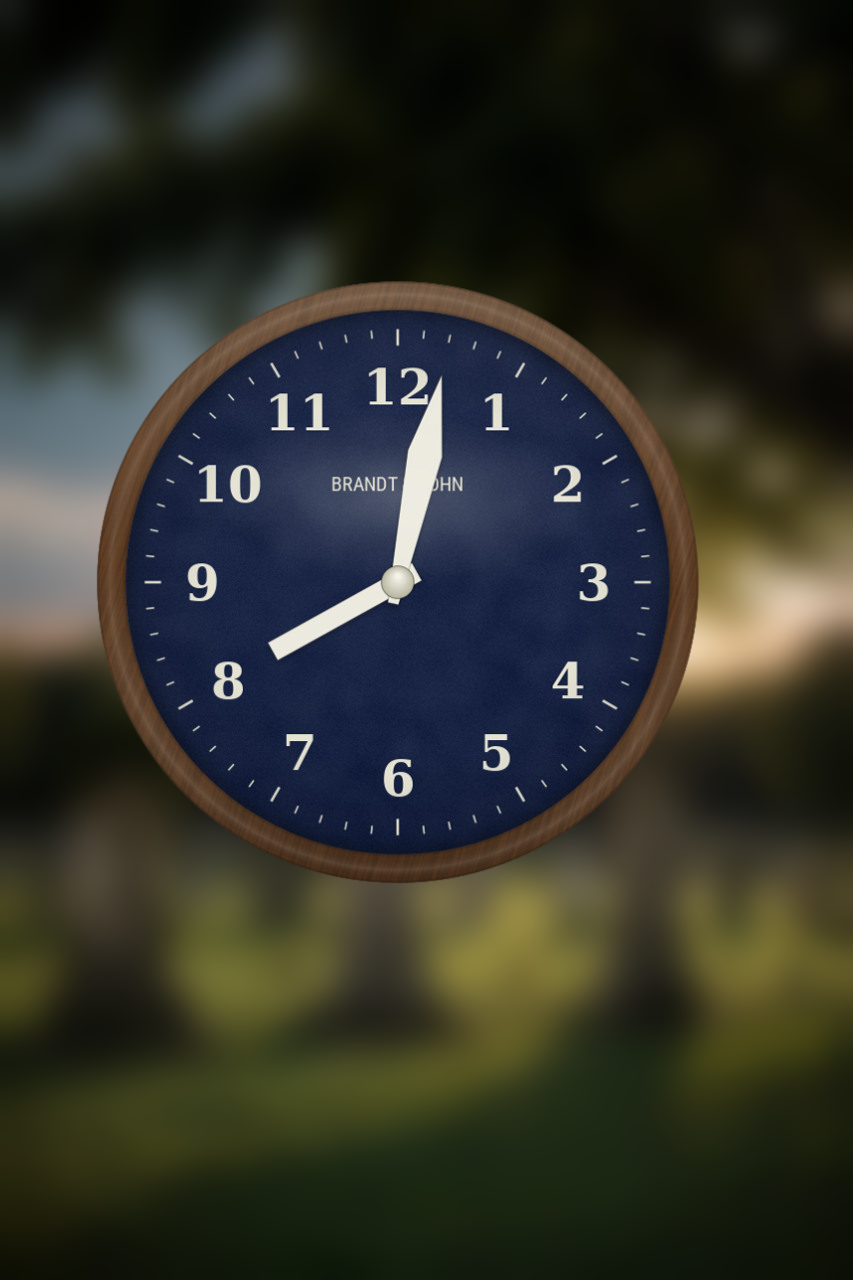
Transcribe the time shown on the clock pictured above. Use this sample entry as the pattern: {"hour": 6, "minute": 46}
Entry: {"hour": 8, "minute": 2}
